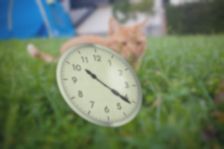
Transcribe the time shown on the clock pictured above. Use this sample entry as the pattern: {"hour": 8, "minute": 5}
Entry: {"hour": 10, "minute": 21}
